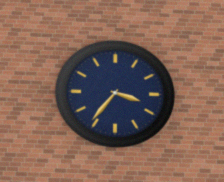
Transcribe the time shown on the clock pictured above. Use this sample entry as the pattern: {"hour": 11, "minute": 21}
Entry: {"hour": 3, "minute": 36}
